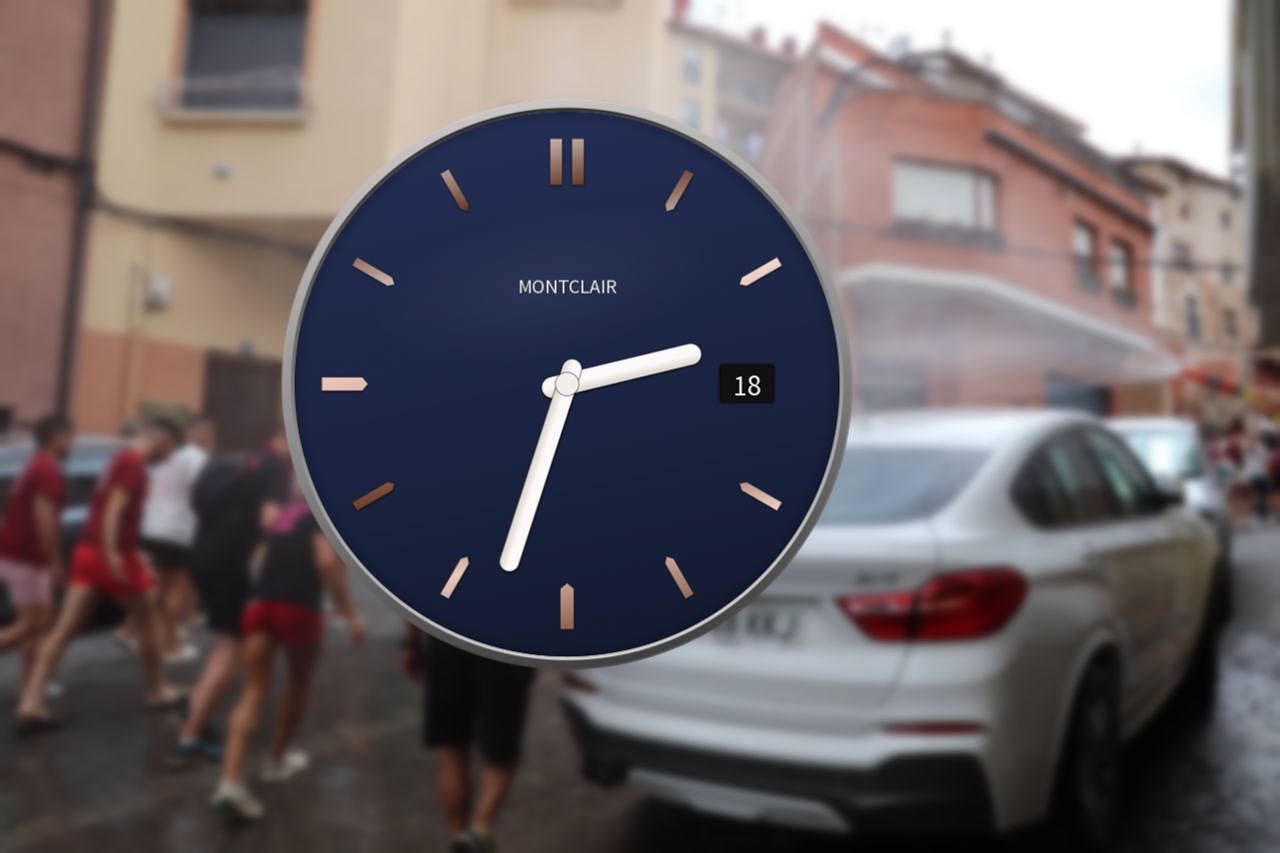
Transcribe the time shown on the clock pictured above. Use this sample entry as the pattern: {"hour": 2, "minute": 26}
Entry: {"hour": 2, "minute": 33}
